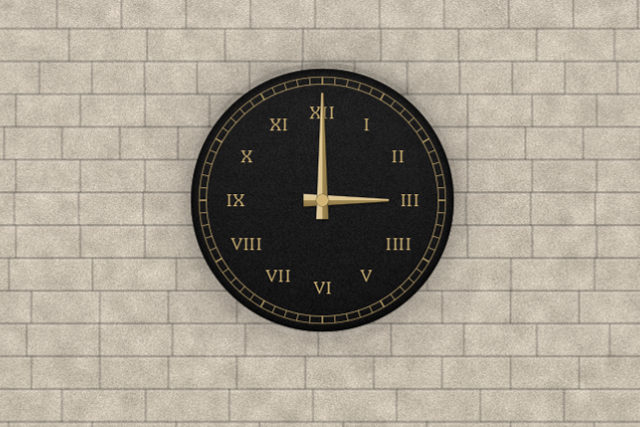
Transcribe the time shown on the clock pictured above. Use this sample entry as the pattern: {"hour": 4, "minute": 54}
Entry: {"hour": 3, "minute": 0}
